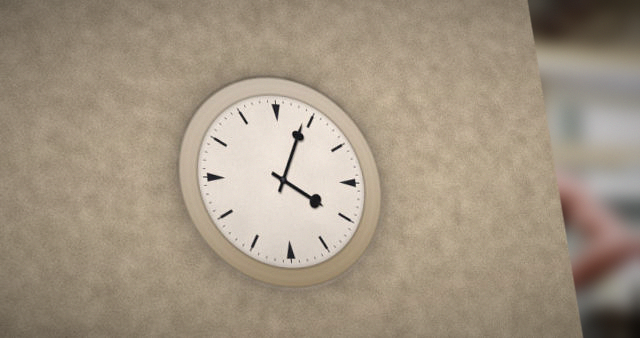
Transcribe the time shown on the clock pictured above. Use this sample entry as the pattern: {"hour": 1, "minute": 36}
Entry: {"hour": 4, "minute": 4}
